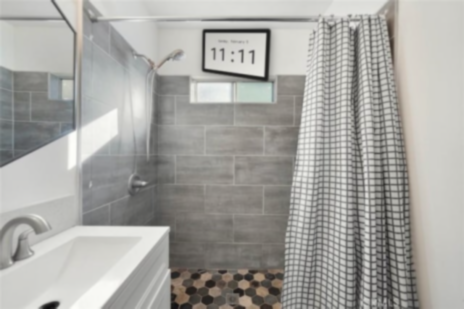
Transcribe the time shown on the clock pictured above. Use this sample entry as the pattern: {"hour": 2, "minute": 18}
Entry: {"hour": 11, "minute": 11}
